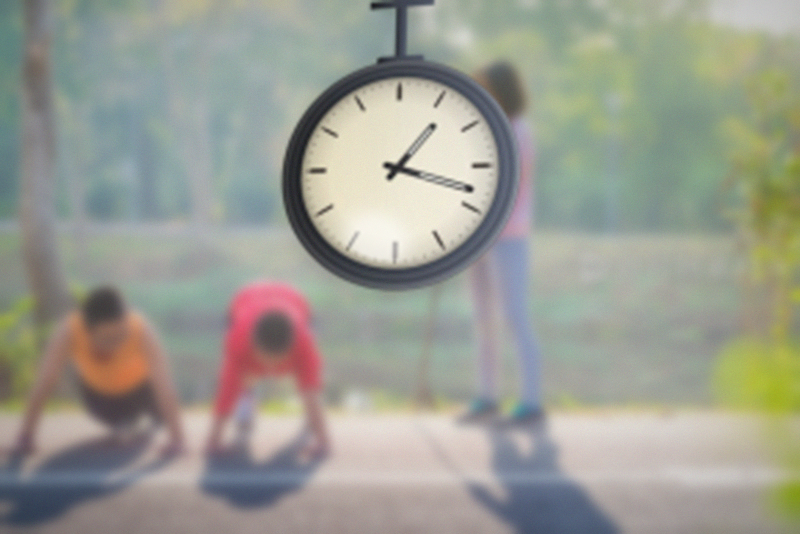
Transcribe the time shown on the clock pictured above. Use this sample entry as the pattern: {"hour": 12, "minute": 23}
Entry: {"hour": 1, "minute": 18}
